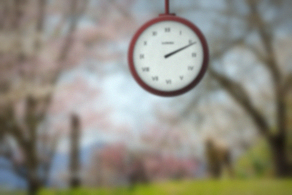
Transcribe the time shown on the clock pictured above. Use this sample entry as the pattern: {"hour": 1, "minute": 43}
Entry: {"hour": 2, "minute": 11}
